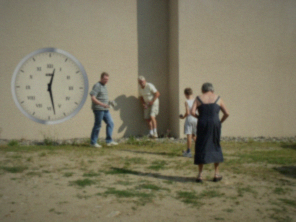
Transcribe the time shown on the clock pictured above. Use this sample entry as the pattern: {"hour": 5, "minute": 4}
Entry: {"hour": 12, "minute": 28}
